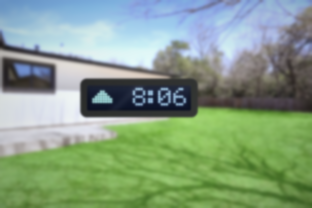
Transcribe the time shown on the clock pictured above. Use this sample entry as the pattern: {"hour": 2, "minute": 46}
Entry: {"hour": 8, "minute": 6}
